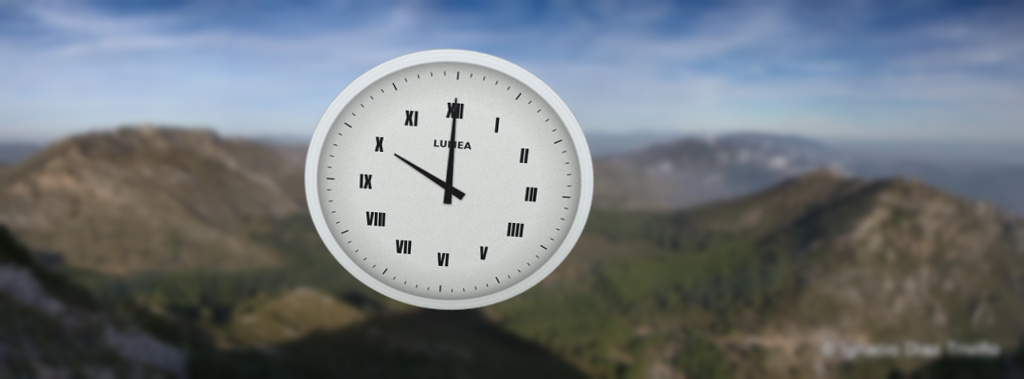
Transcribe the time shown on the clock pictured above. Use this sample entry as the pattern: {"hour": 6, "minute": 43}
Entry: {"hour": 10, "minute": 0}
